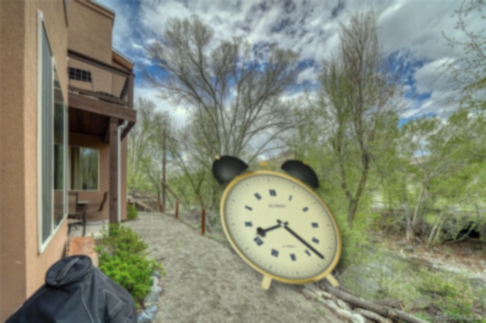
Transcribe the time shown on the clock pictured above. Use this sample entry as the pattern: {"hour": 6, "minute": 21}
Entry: {"hour": 8, "minute": 23}
